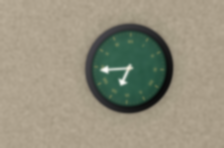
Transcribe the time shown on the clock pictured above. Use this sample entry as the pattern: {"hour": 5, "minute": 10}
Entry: {"hour": 6, "minute": 44}
